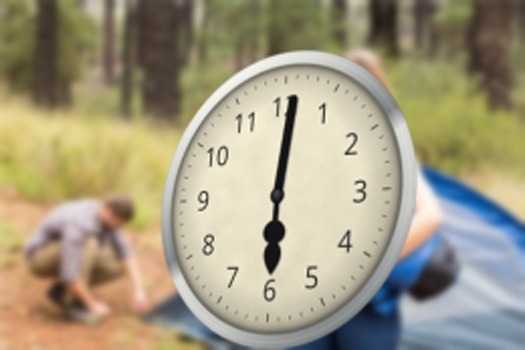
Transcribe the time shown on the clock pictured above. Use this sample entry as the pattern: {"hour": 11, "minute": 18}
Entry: {"hour": 6, "minute": 1}
